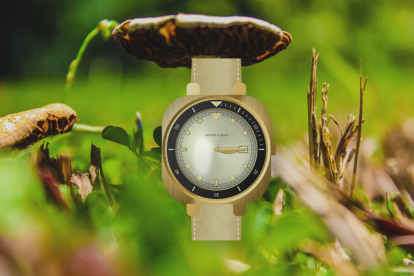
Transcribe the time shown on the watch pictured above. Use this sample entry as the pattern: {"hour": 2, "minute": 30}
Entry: {"hour": 3, "minute": 15}
